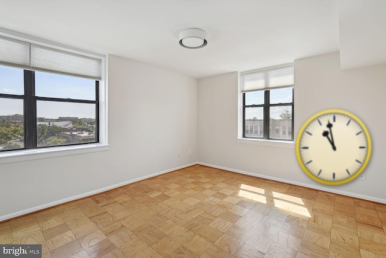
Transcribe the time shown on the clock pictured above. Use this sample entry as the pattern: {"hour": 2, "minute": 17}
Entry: {"hour": 10, "minute": 58}
